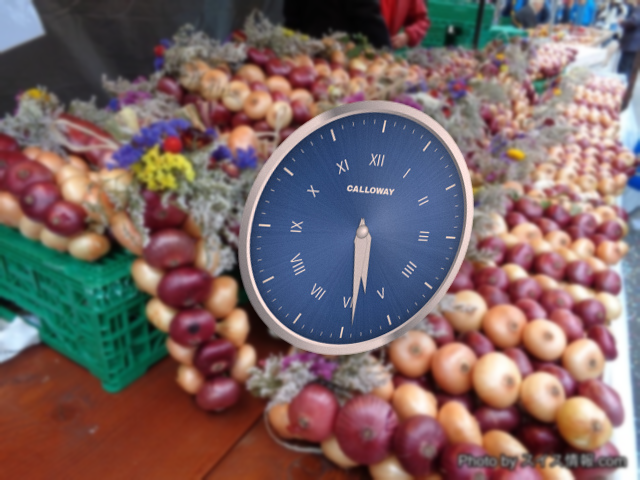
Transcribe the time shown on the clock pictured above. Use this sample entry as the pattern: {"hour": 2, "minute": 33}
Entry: {"hour": 5, "minute": 29}
